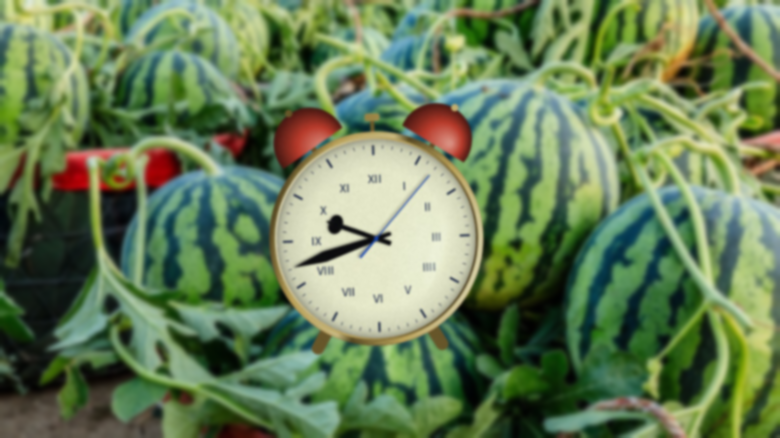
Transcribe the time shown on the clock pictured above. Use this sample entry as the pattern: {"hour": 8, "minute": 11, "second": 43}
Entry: {"hour": 9, "minute": 42, "second": 7}
